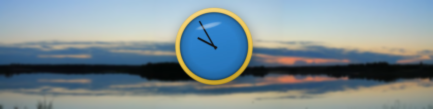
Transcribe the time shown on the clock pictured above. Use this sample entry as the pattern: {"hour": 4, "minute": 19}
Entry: {"hour": 9, "minute": 55}
